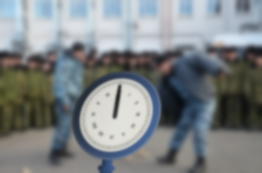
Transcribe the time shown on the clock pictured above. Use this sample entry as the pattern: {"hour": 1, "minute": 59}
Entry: {"hour": 12, "minute": 0}
